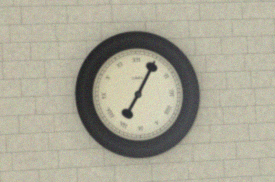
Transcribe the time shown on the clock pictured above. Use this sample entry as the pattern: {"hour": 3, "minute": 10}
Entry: {"hour": 7, "minute": 5}
